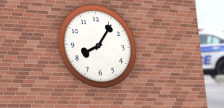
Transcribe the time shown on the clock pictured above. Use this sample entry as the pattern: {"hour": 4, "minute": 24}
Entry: {"hour": 8, "minute": 6}
